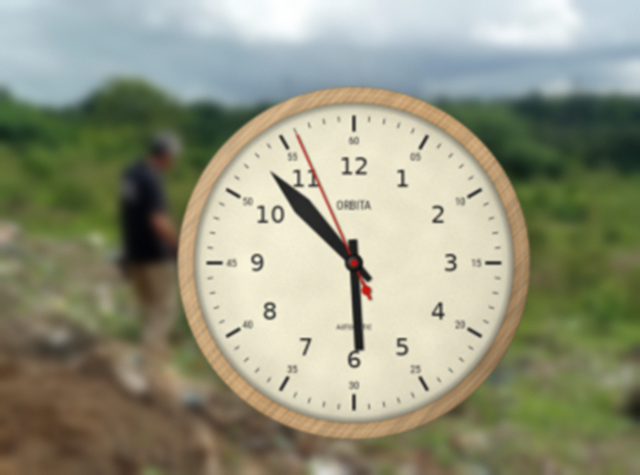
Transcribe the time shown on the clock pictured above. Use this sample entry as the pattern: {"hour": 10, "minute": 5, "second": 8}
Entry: {"hour": 5, "minute": 52, "second": 56}
